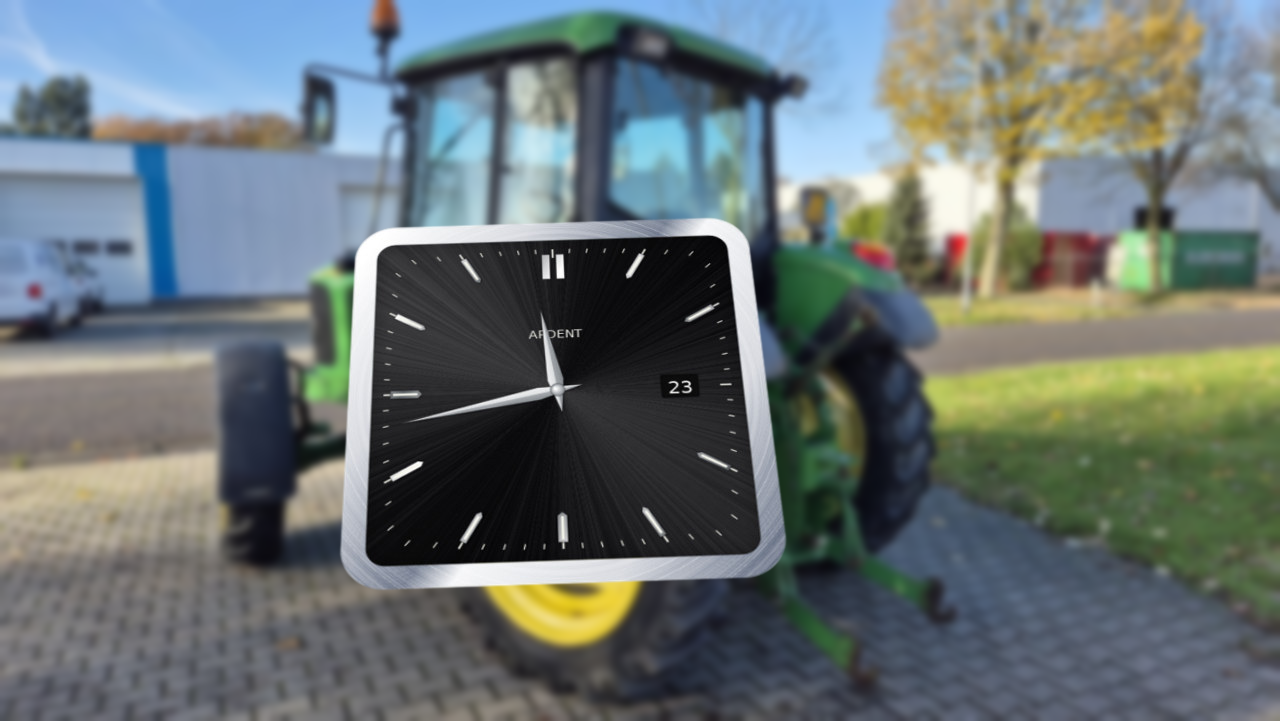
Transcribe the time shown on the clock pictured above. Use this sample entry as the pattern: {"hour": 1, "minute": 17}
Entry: {"hour": 11, "minute": 43}
